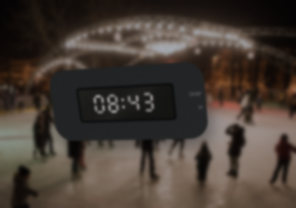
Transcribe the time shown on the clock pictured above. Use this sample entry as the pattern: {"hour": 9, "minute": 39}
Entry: {"hour": 8, "minute": 43}
